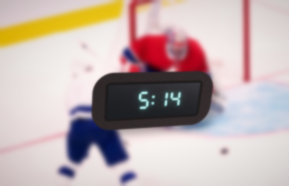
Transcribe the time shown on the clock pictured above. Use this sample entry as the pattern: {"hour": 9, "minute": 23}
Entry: {"hour": 5, "minute": 14}
